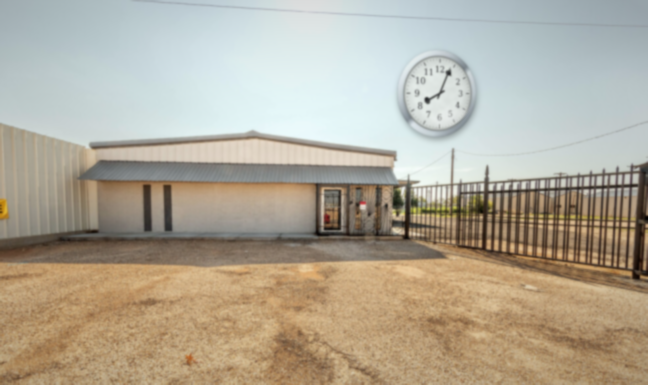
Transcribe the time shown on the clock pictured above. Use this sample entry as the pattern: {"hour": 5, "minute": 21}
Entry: {"hour": 8, "minute": 4}
